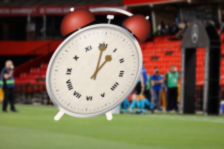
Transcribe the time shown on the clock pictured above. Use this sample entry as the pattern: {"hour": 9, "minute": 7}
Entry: {"hour": 1, "minute": 0}
